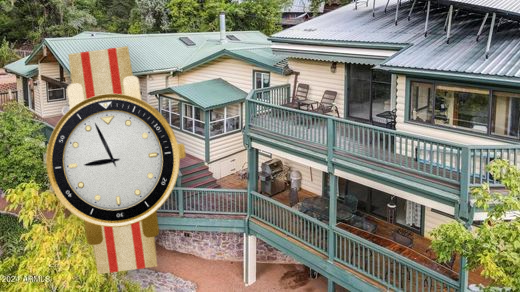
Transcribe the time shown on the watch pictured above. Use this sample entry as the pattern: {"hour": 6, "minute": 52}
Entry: {"hour": 8, "minute": 57}
